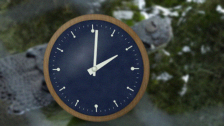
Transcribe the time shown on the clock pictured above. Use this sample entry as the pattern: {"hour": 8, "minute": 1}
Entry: {"hour": 2, "minute": 1}
